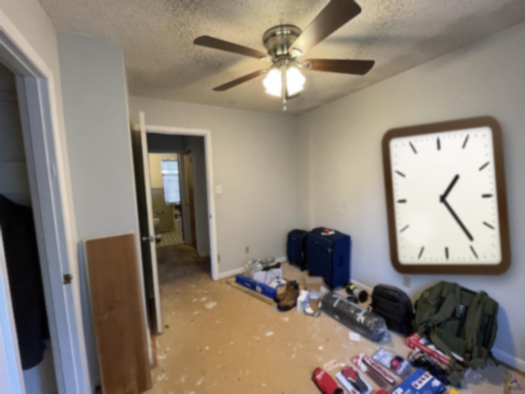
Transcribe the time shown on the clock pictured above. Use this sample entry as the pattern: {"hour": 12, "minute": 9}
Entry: {"hour": 1, "minute": 24}
